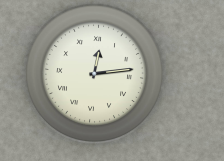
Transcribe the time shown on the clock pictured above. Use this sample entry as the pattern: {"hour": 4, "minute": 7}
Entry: {"hour": 12, "minute": 13}
